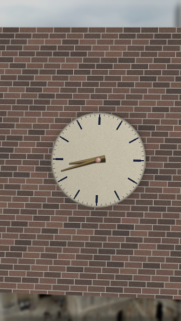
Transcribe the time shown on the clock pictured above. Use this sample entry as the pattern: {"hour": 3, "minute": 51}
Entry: {"hour": 8, "minute": 42}
